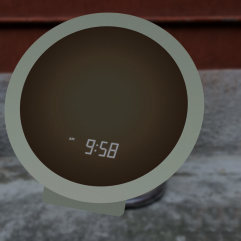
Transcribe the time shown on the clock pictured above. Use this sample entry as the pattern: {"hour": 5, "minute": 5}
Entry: {"hour": 9, "minute": 58}
